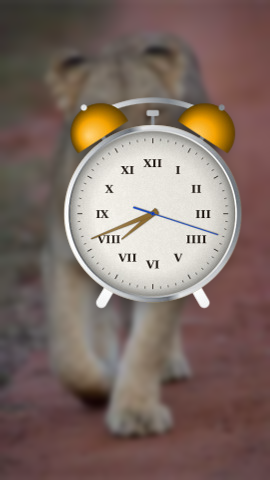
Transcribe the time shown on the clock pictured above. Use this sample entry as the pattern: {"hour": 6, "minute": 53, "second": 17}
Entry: {"hour": 7, "minute": 41, "second": 18}
